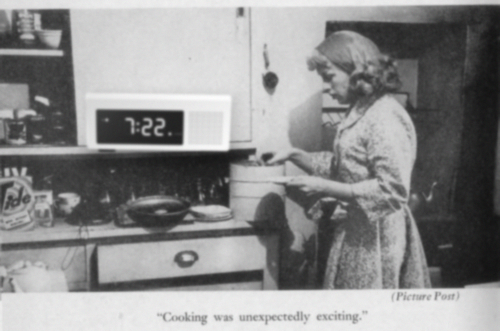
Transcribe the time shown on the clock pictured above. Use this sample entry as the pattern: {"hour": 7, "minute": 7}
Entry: {"hour": 7, "minute": 22}
